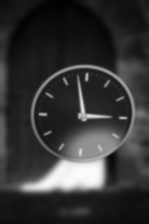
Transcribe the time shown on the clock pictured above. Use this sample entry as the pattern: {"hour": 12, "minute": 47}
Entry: {"hour": 2, "minute": 58}
